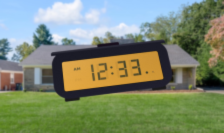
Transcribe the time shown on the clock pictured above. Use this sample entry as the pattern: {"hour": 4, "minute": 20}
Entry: {"hour": 12, "minute": 33}
